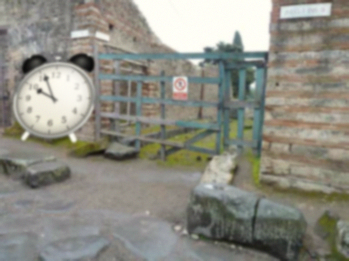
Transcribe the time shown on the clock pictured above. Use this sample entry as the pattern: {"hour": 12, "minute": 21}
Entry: {"hour": 9, "minute": 56}
